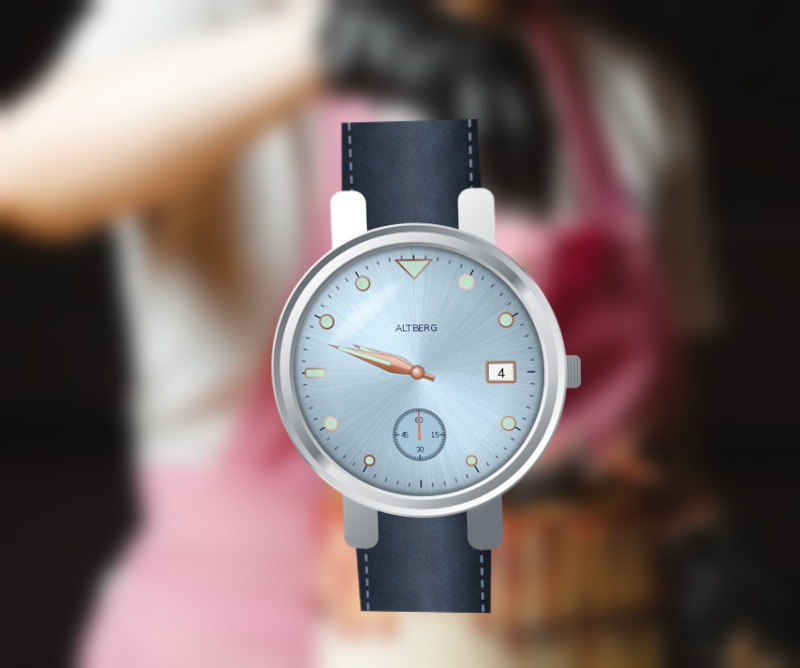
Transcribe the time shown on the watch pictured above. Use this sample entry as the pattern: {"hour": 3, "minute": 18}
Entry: {"hour": 9, "minute": 48}
